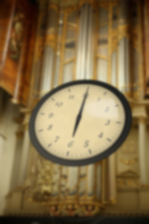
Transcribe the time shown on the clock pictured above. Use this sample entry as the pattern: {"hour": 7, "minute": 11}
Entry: {"hour": 6, "minute": 0}
